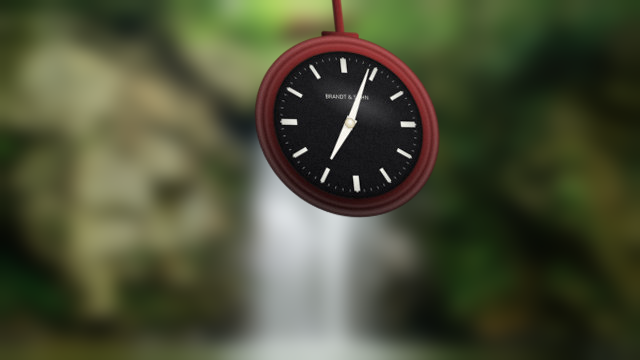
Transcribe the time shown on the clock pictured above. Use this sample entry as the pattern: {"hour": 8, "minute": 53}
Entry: {"hour": 7, "minute": 4}
